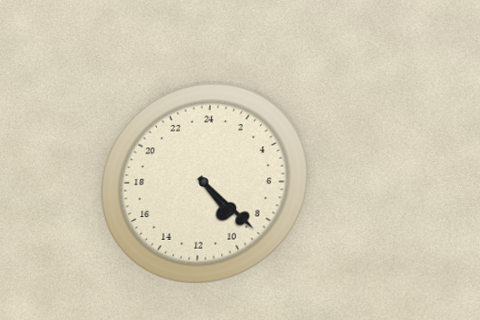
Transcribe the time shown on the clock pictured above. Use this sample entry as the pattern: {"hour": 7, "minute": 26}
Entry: {"hour": 9, "minute": 22}
